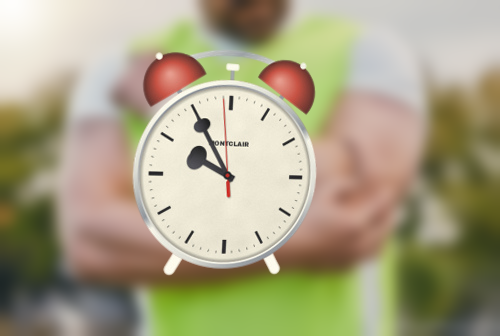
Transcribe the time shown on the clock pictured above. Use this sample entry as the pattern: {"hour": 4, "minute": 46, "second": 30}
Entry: {"hour": 9, "minute": 54, "second": 59}
